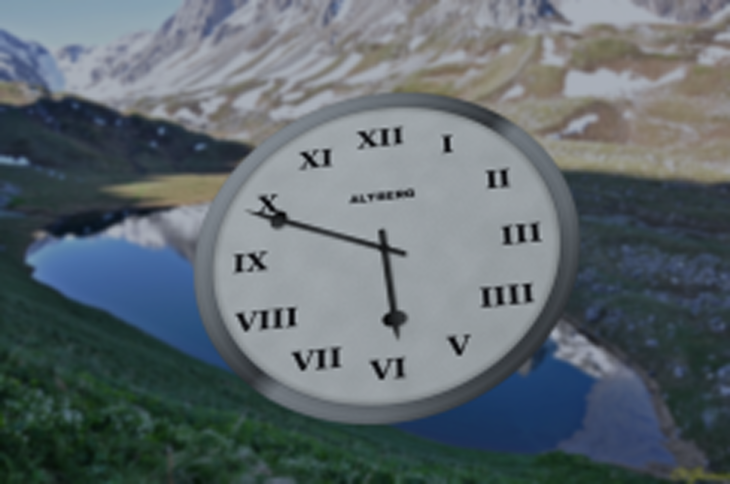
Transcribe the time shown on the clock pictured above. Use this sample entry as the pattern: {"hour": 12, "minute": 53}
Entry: {"hour": 5, "minute": 49}
